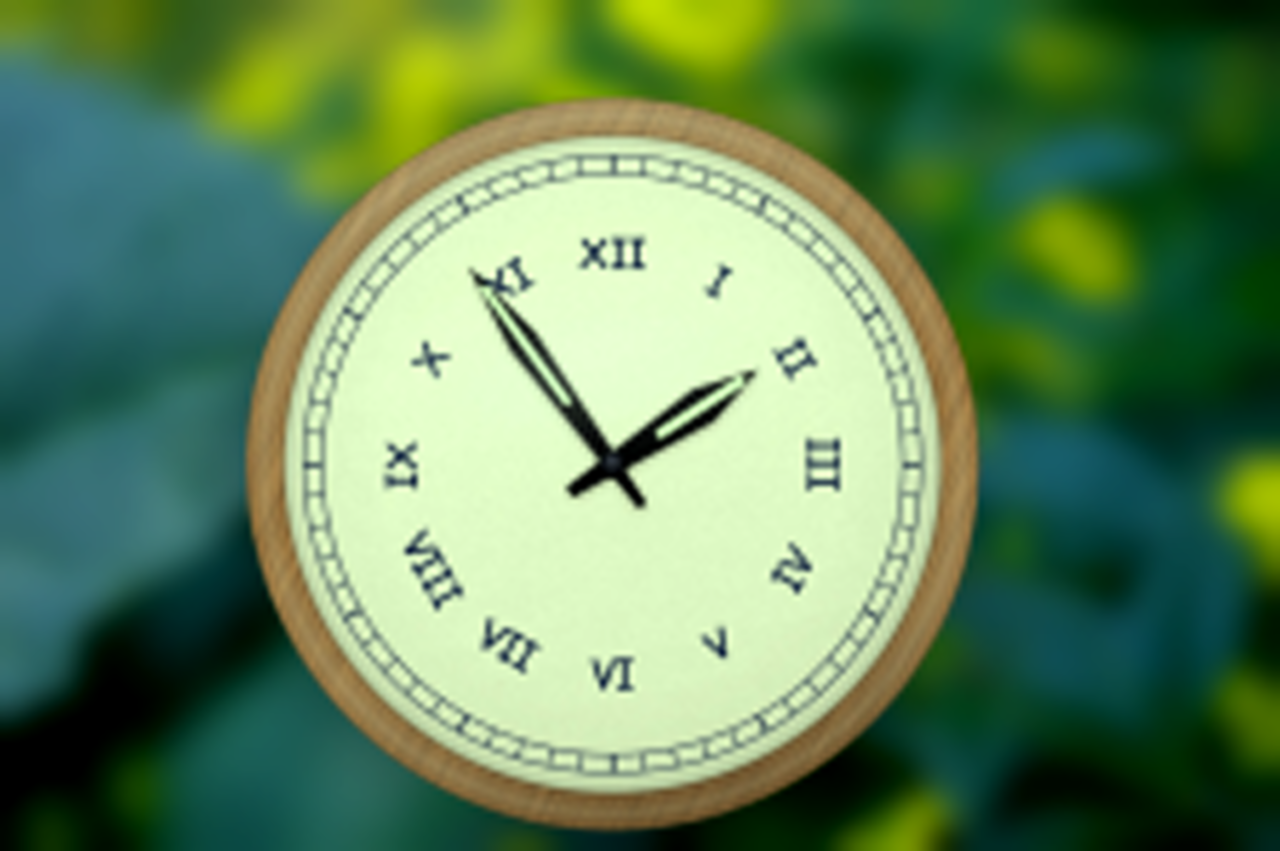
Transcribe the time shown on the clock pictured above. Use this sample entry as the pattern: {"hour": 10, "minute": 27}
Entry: {"hour": 1, "minute": 54}
